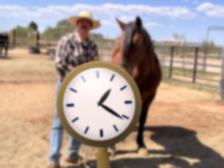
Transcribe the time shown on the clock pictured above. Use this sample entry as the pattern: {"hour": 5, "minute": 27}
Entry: {"hour": 1, "minute": 21}
